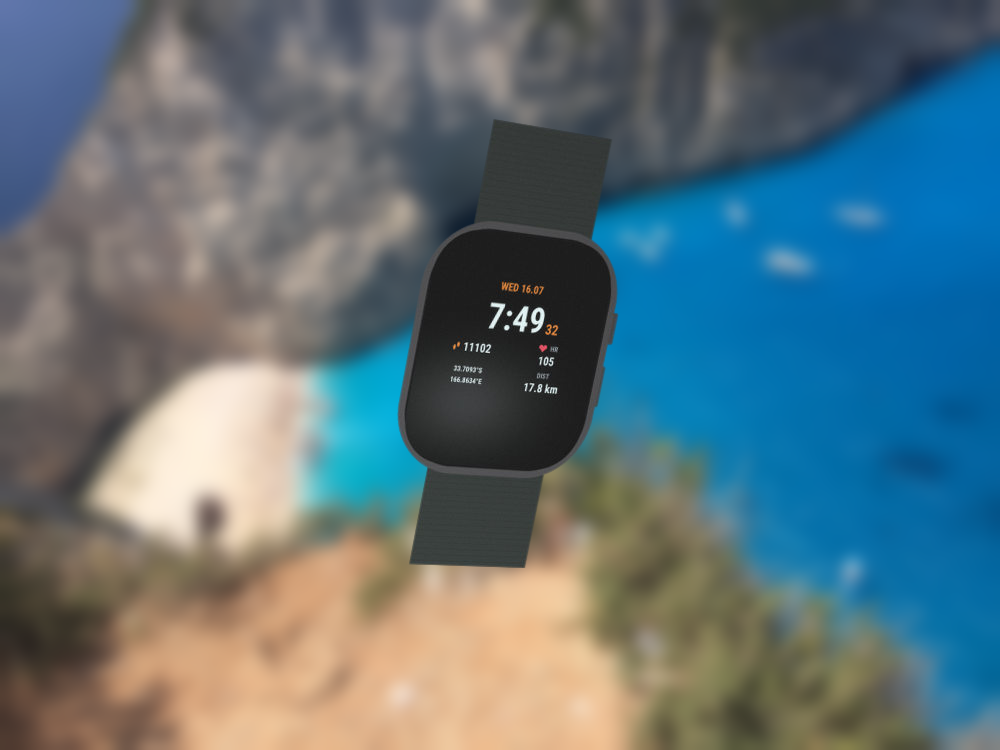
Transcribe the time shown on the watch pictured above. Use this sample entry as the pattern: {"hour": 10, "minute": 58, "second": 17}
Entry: {"hour": 7, "minute": 49, "second": 32}
